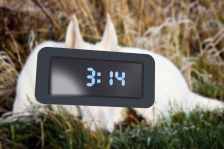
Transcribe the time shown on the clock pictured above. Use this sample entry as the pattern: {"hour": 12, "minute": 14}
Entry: {"hour": 3, "minute": 14}
